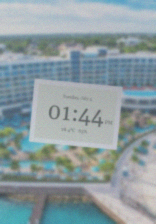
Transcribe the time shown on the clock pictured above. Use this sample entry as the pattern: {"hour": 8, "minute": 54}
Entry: {"hour": 1, "minute": 44}
